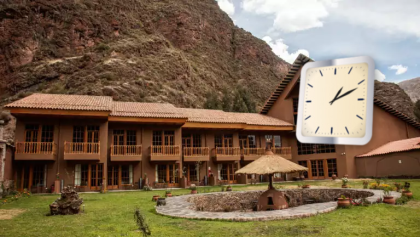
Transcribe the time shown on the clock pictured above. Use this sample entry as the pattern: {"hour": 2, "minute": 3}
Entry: {"hour": 1, "minute": 11}
